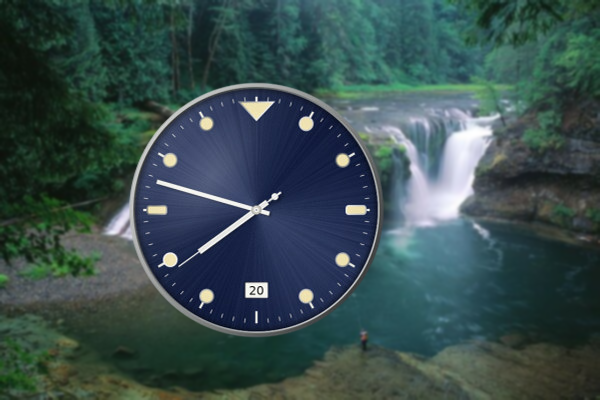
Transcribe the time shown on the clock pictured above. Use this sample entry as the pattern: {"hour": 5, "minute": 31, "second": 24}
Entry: {"hour": 7, "minute": 47, "second": 39}
